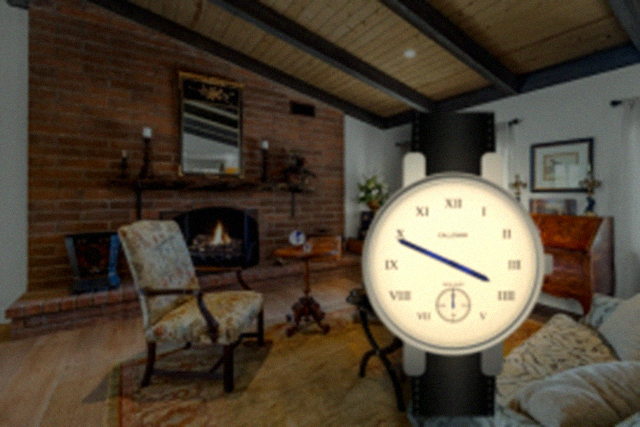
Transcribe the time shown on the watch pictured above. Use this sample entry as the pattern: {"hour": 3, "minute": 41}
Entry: {"hour": 3, "minute": 49}
